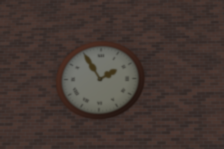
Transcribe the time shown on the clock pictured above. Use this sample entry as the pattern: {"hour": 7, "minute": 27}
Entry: {"hour": 1, "minute": 55}
